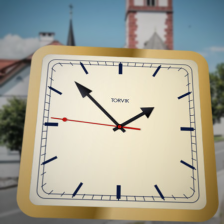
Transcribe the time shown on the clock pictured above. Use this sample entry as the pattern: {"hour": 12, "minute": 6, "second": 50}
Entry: {"hour": 1, "minute": 52, "second": 46}
